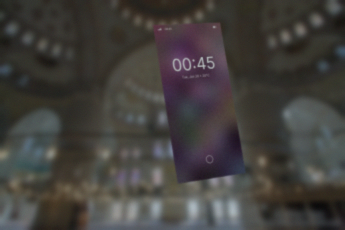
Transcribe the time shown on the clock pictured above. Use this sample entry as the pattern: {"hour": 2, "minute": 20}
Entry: {"hour": 0, "minute": 45}
